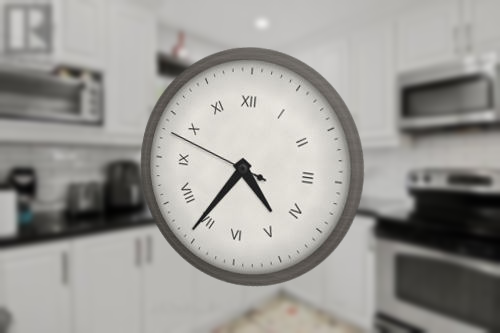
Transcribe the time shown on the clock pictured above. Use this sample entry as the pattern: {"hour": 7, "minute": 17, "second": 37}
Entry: {"hour": 4, "minute": 35, "second": 48}
